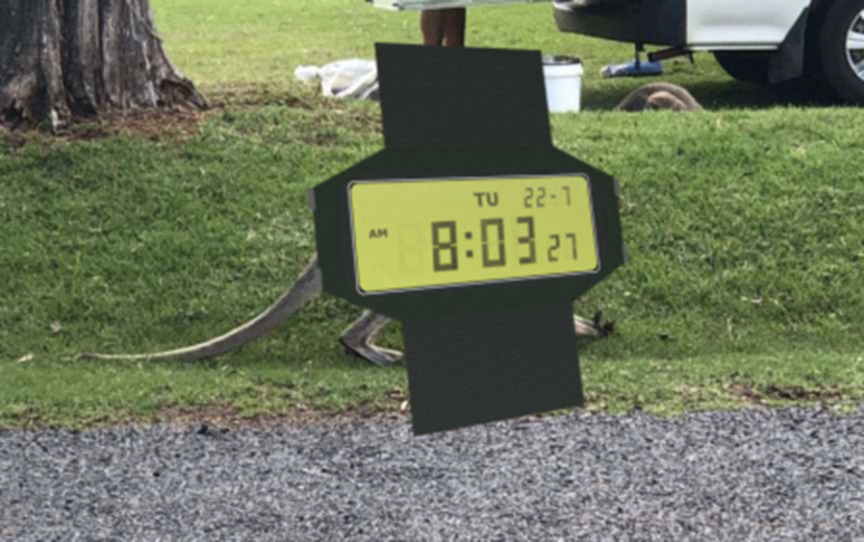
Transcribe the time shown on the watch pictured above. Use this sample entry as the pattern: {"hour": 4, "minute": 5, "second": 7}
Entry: {"hour": 8, "minute": 3, "second": 27}
